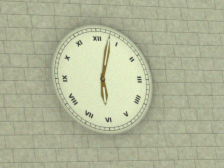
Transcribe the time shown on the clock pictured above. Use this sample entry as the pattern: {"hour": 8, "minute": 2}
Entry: {"hour": 6, "minute": 3}
